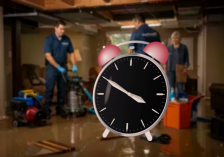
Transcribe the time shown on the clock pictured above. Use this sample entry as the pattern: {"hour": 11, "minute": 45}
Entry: {"hour": 3, "minute": 50}
